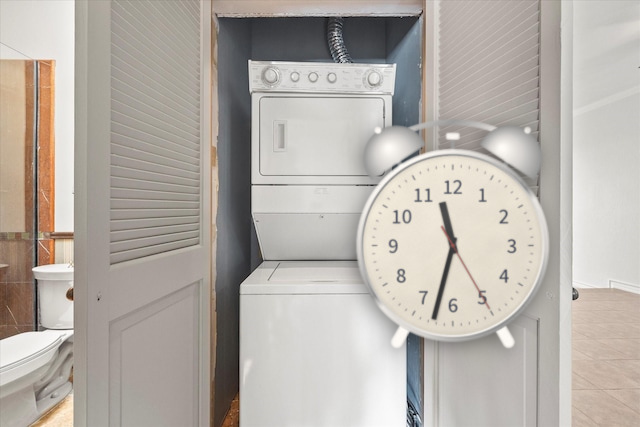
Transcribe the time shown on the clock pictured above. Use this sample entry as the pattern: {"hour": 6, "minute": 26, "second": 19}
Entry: {"hour": 11, "minute": 32, "second": 25}
